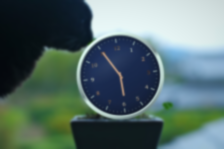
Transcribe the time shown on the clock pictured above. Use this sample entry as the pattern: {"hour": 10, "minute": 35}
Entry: {"hour": 5, "minute": 55}
